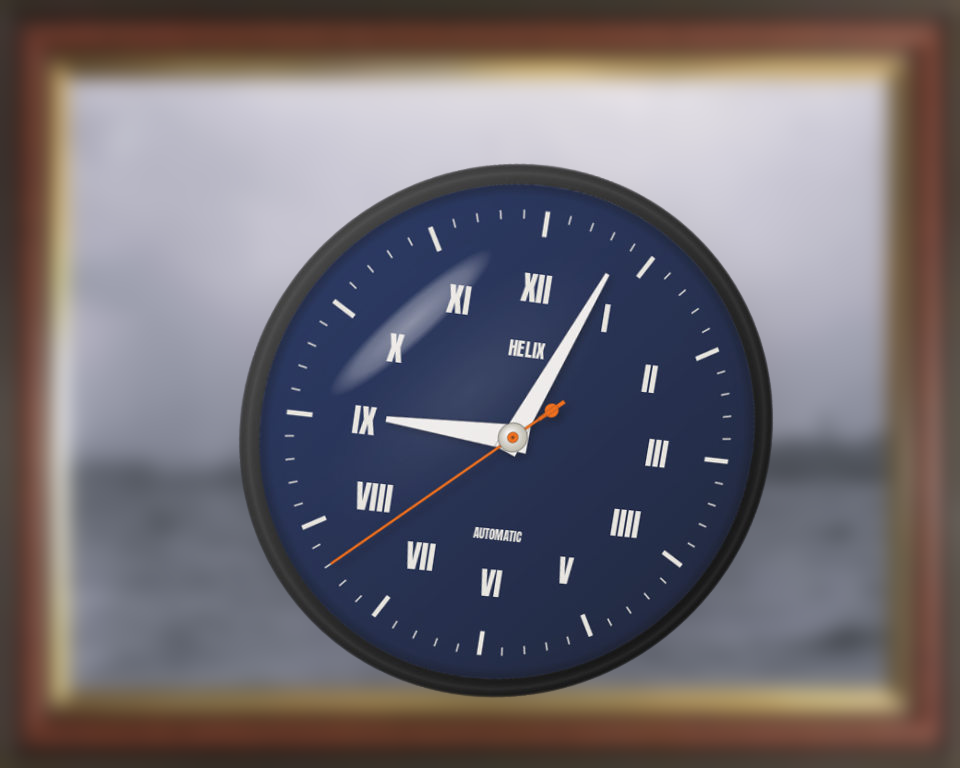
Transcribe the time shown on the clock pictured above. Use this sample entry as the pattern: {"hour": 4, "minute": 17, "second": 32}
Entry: {"hour": 9, "minute": 3, "second": 38}
